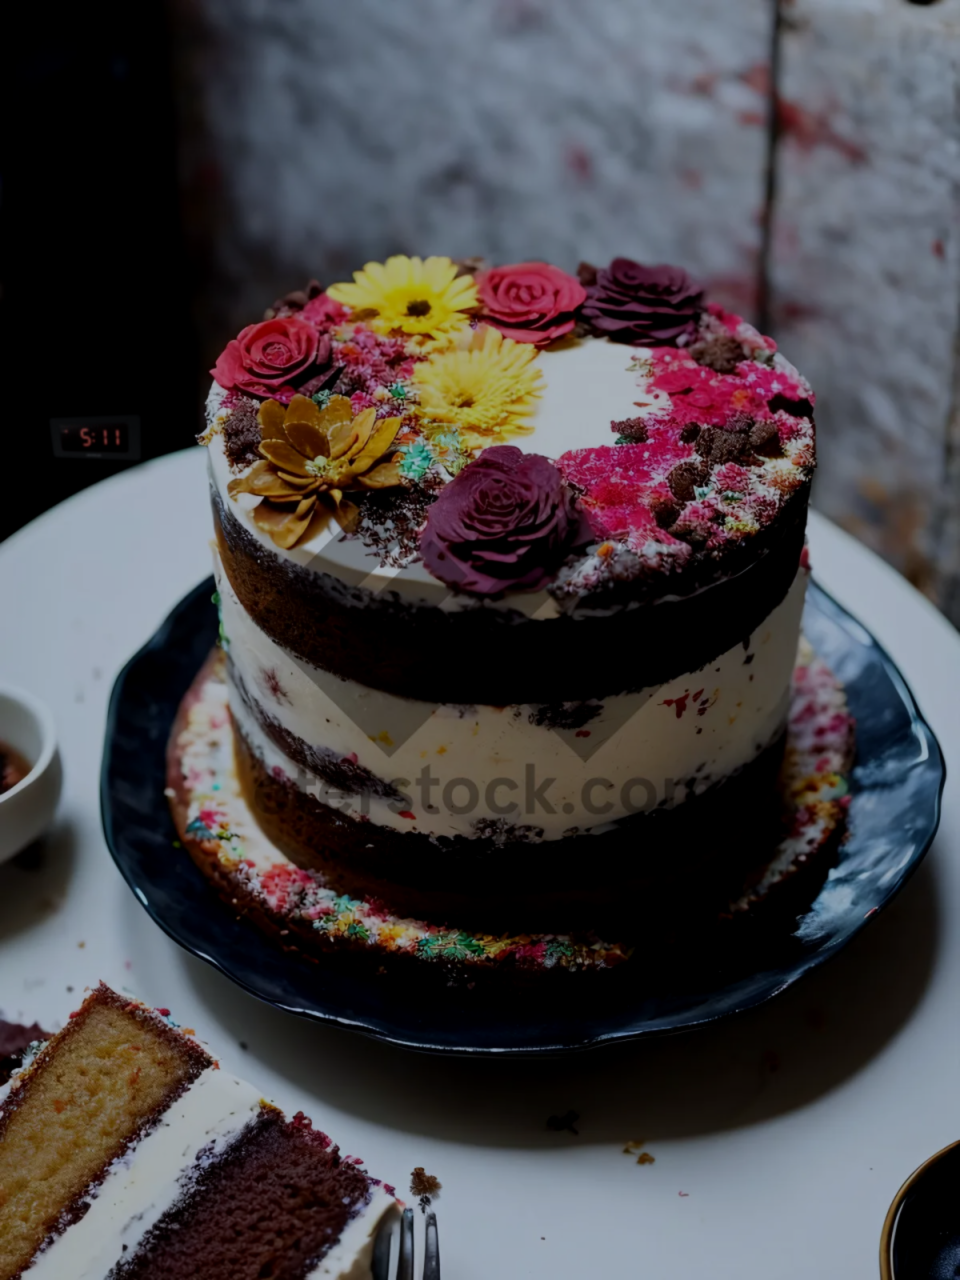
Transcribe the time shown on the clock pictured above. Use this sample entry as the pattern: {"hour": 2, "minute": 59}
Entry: {"hour": 5, "minute": 11}
